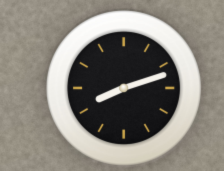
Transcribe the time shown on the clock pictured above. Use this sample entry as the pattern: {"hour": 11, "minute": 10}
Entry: {"hour": 8, "minute": 12}
